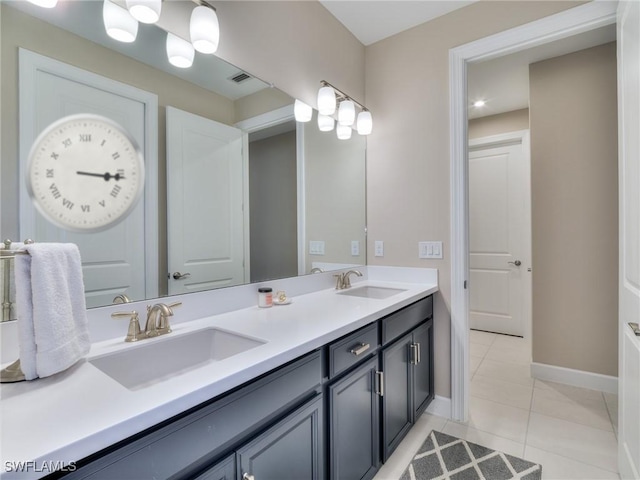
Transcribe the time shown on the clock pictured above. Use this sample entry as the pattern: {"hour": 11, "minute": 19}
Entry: {"hour": 3, "minute": 16}
